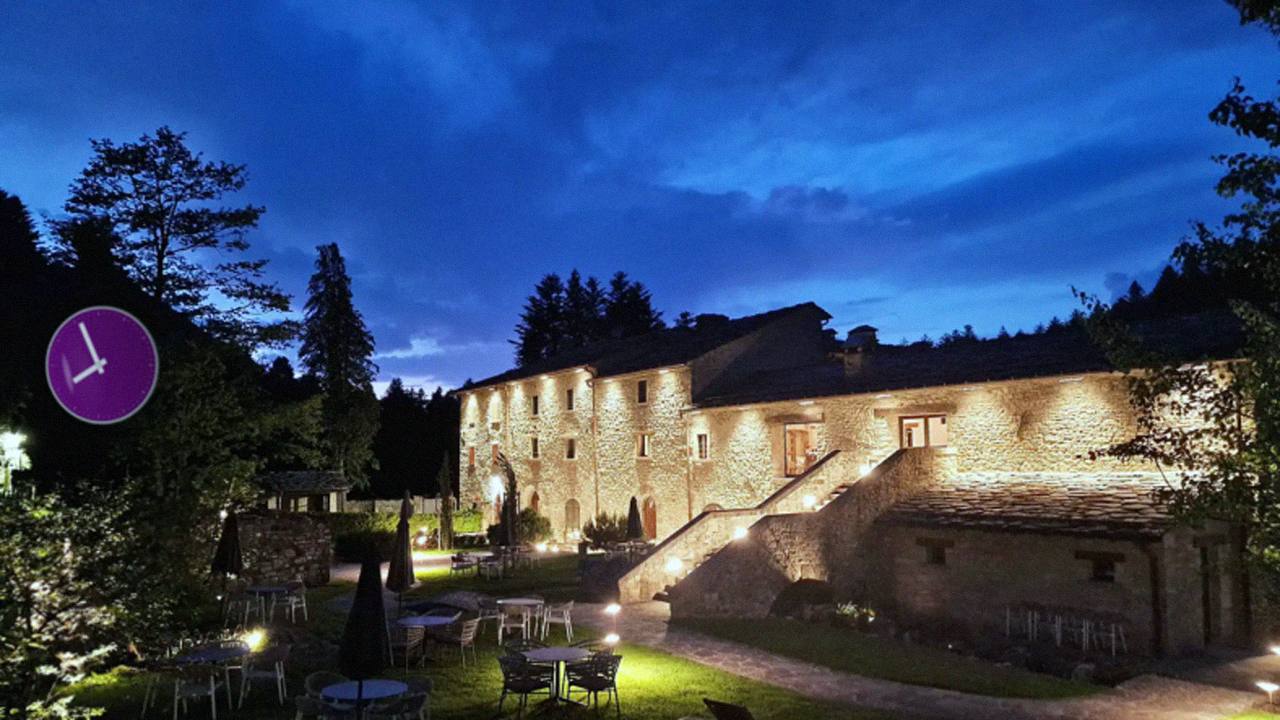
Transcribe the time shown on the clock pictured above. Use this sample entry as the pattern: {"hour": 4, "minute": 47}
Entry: {"hour": 7, "minute": 56}
